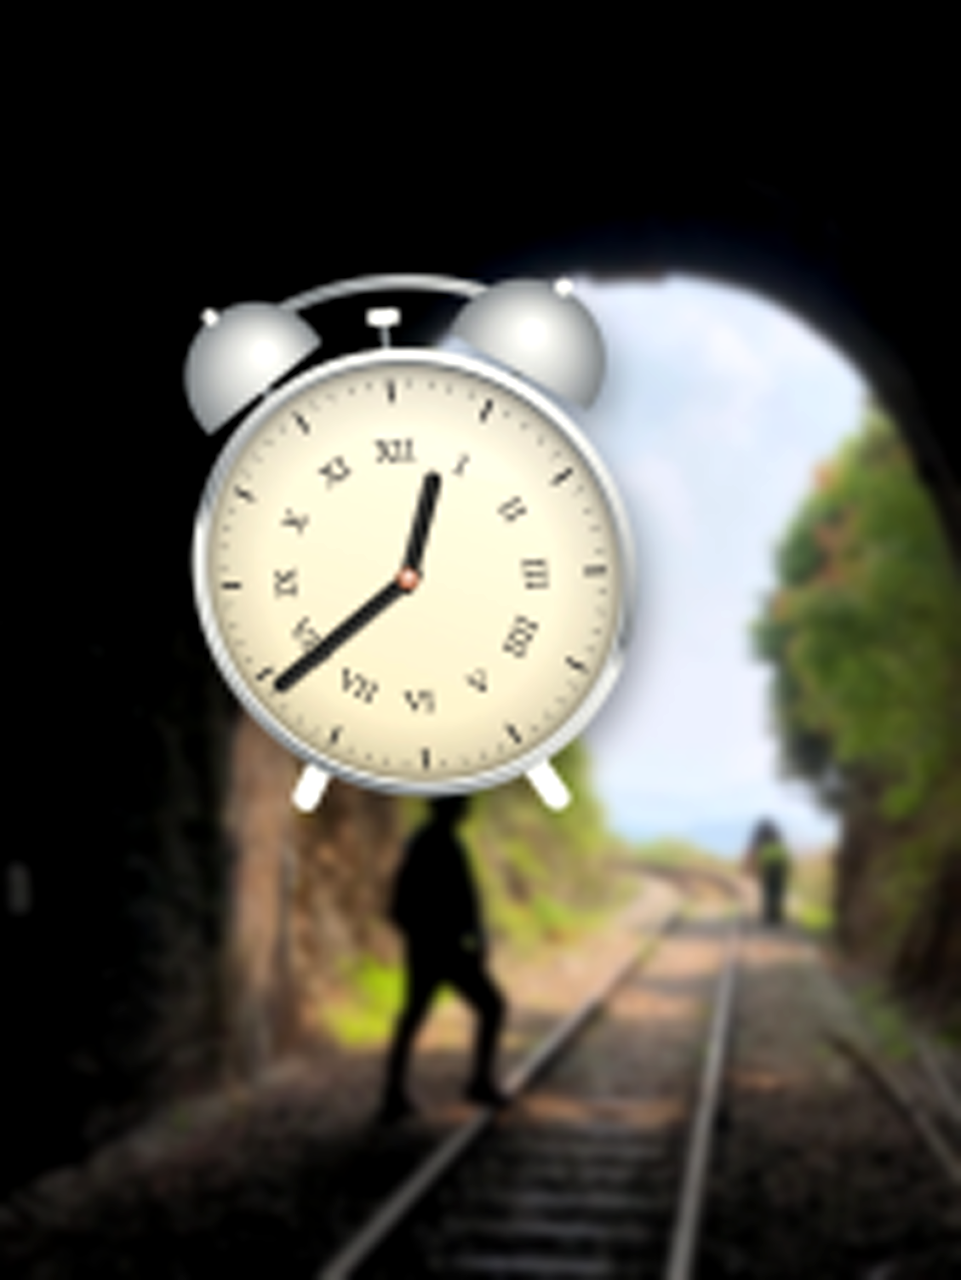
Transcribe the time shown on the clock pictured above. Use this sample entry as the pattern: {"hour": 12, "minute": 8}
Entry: {"hour": 12, "minute": 39}
